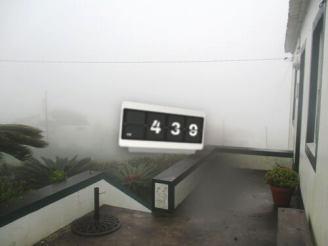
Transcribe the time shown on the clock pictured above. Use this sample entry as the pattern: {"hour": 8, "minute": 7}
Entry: {"hour": 4, "minute": 39}
